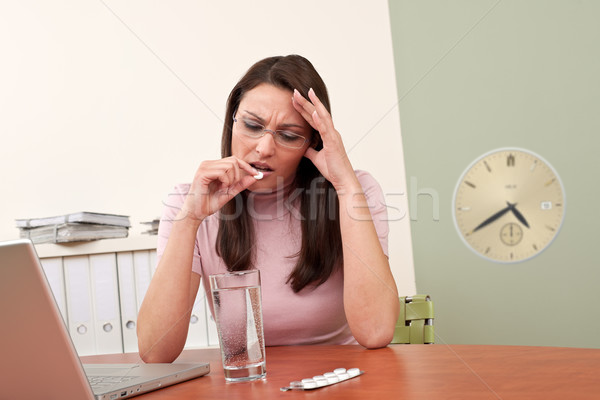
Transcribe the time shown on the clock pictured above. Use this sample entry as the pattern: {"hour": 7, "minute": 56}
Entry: {"hour": 4, "minute": 40}
